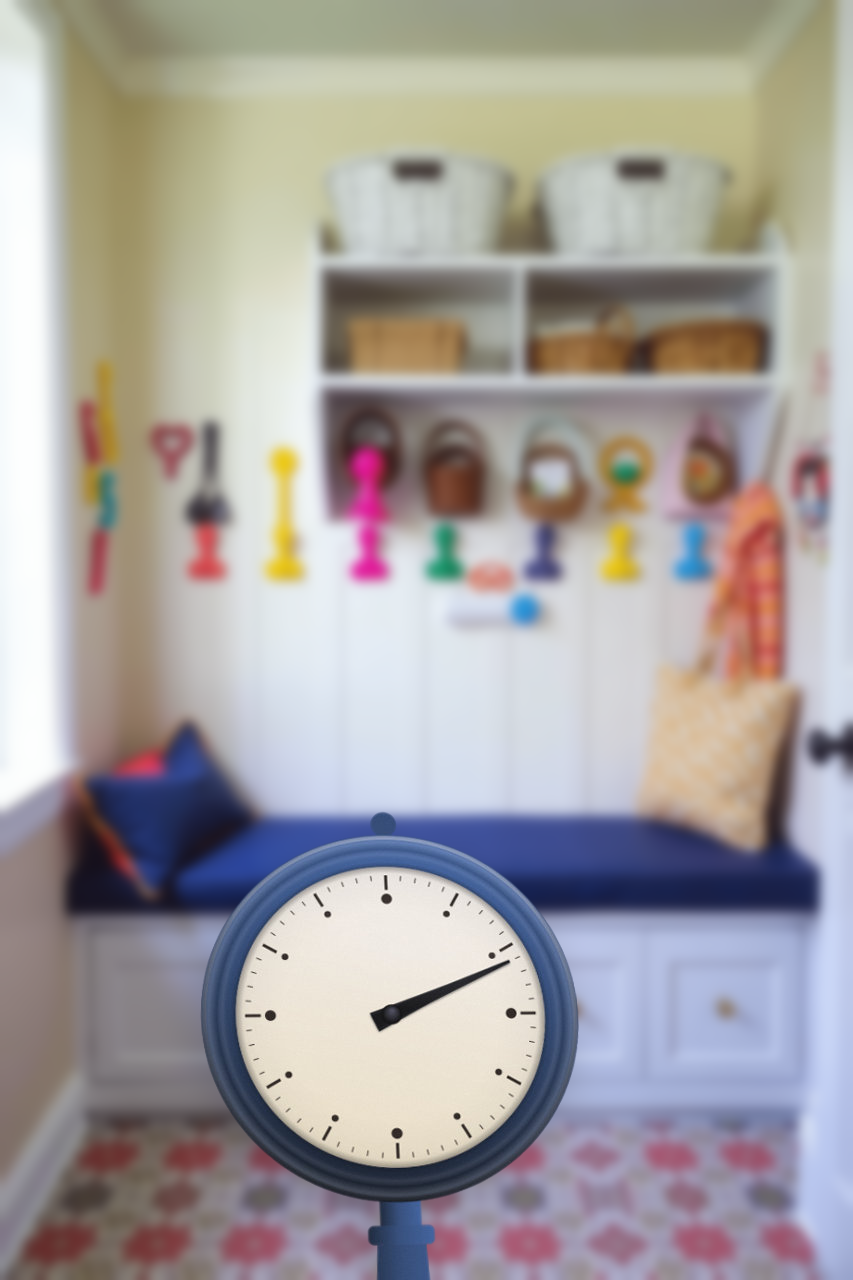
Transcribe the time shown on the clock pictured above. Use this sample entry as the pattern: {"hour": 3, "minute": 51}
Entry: {"hour": 2, "minute": 11}
